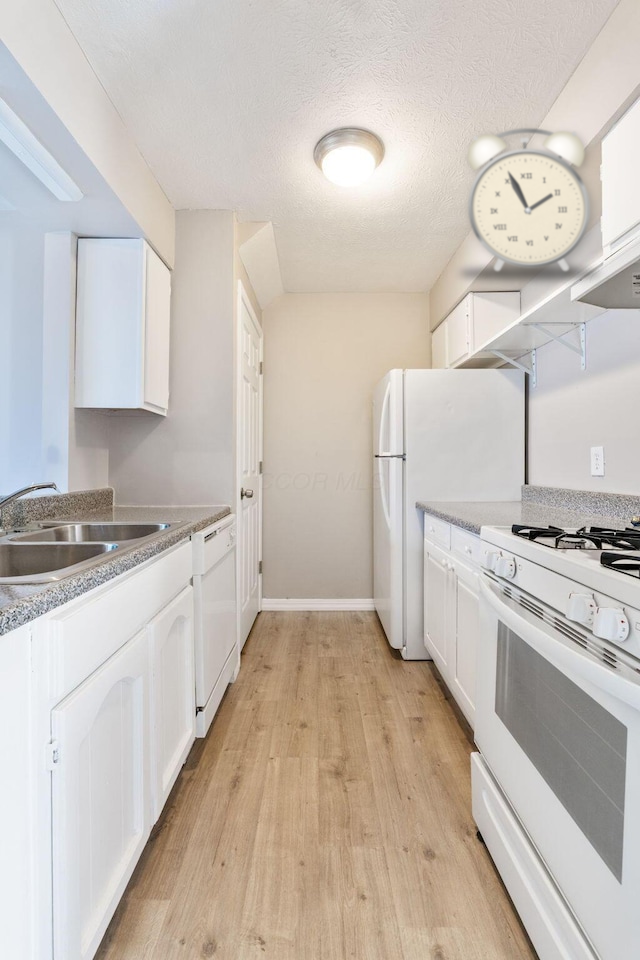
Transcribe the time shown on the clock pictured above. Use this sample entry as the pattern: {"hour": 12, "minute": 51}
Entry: {"hour": 1, "minute": 56}
